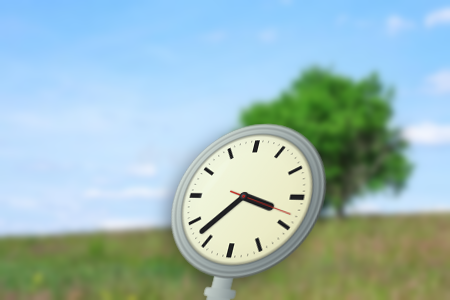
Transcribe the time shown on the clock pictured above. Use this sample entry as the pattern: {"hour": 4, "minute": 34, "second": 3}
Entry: {"hour": 3, "minute": 37, "second": 18}
